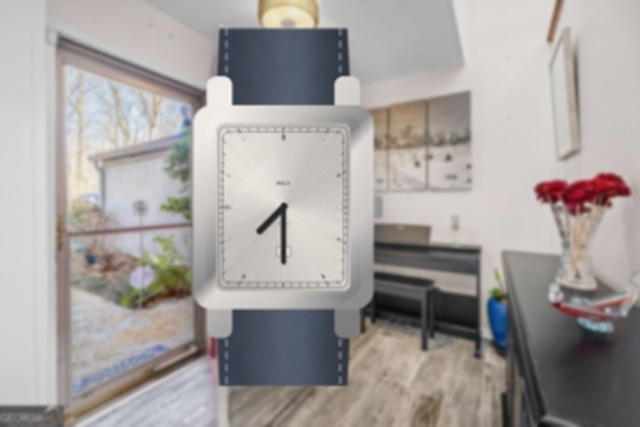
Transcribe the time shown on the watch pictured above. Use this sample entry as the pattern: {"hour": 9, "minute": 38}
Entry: {"hour": 7, "minute": 30}
